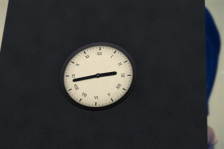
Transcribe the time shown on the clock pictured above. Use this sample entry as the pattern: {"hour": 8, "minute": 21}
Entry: {"hour": 2, "minute": 43}
